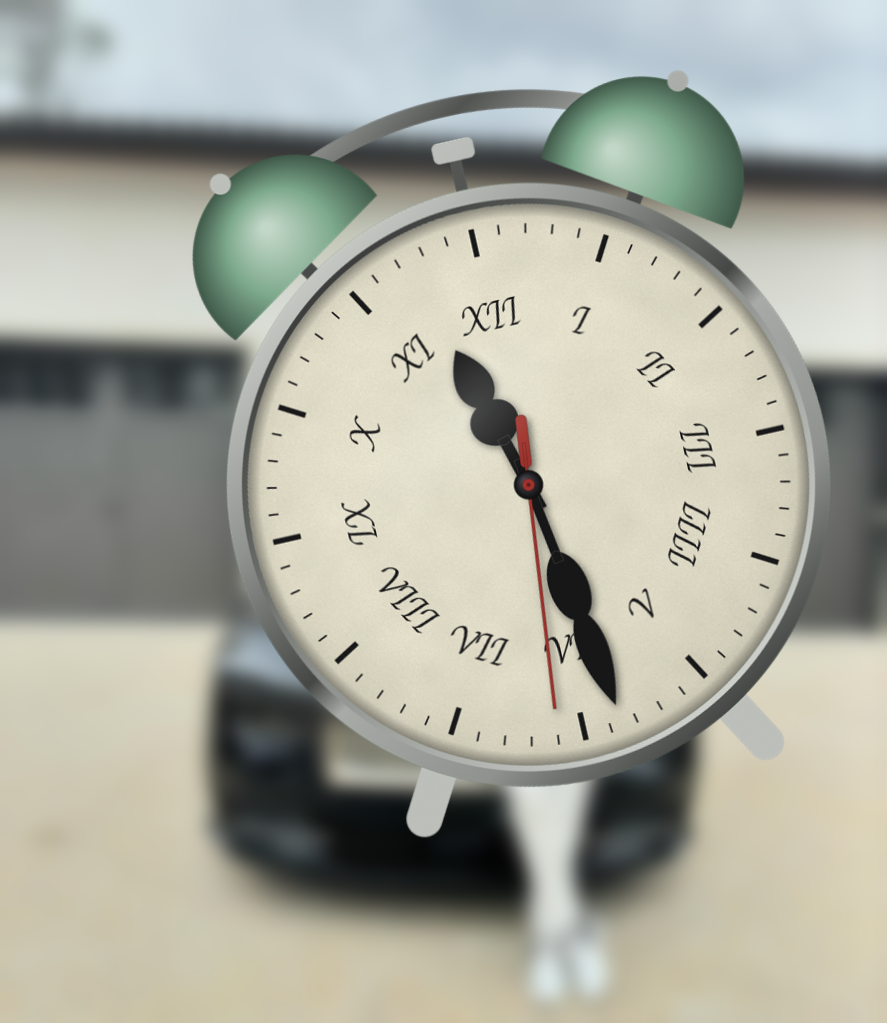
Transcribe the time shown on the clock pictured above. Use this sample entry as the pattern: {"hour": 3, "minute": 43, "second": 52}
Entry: {"hour": 11, "minute": 28, "second": 31}
